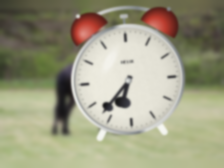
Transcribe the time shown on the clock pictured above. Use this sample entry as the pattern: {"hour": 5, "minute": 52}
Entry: {"hour": 6, "minute": 37}
